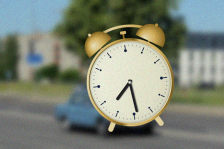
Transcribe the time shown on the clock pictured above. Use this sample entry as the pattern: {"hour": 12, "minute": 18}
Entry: {"hour": 7, "minute": 29}
